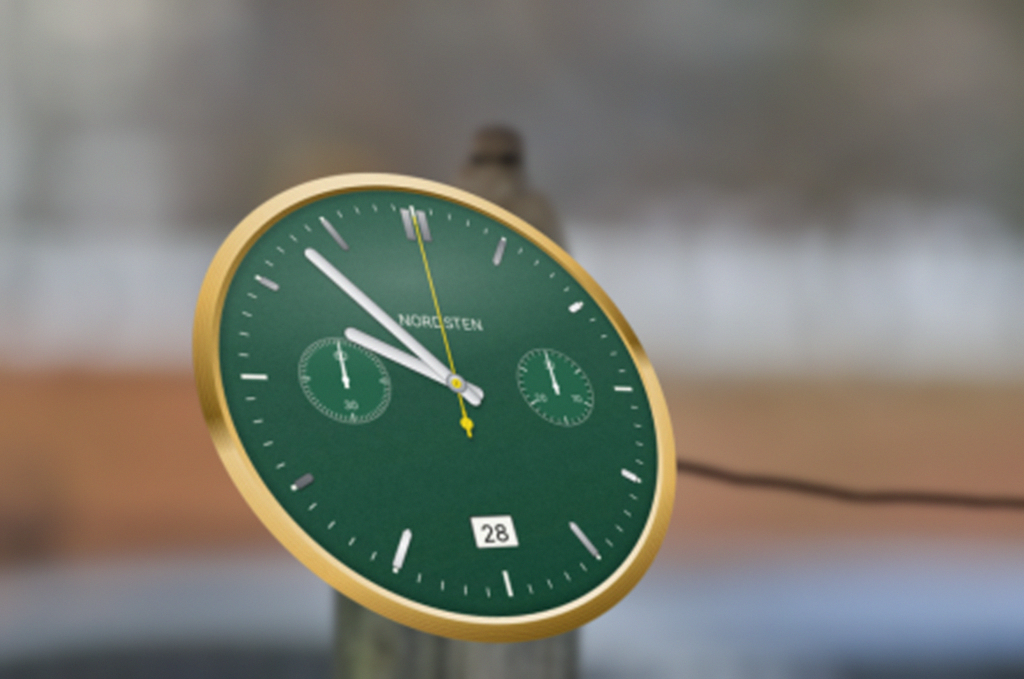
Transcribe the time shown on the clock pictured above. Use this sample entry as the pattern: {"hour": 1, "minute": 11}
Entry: {"hour": 9, "minute": 53}
